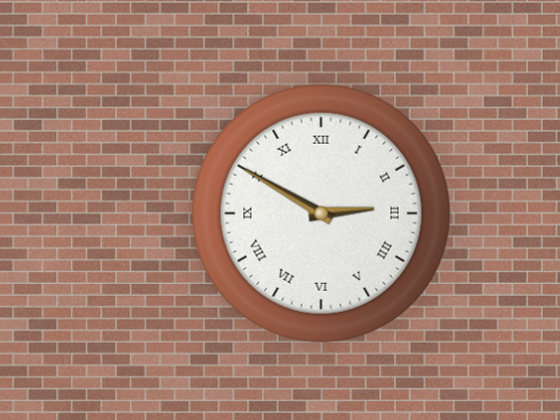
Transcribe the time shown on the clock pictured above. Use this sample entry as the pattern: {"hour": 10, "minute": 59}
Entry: {"hour": 2, "minute": 50}
